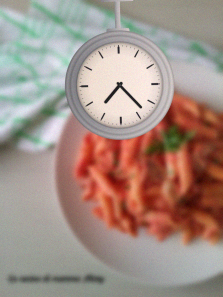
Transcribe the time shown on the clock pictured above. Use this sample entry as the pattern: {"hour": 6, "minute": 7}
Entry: {"hour": 7, "minute": 23}
